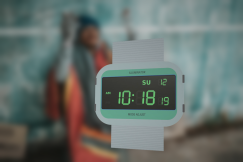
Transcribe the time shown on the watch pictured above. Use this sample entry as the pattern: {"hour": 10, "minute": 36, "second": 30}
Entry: {"hour": 10, "minute": 18, "second": 19}
